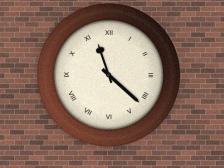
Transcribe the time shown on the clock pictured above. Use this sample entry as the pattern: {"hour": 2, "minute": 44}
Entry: {"hour": 11, "minute": 22}
